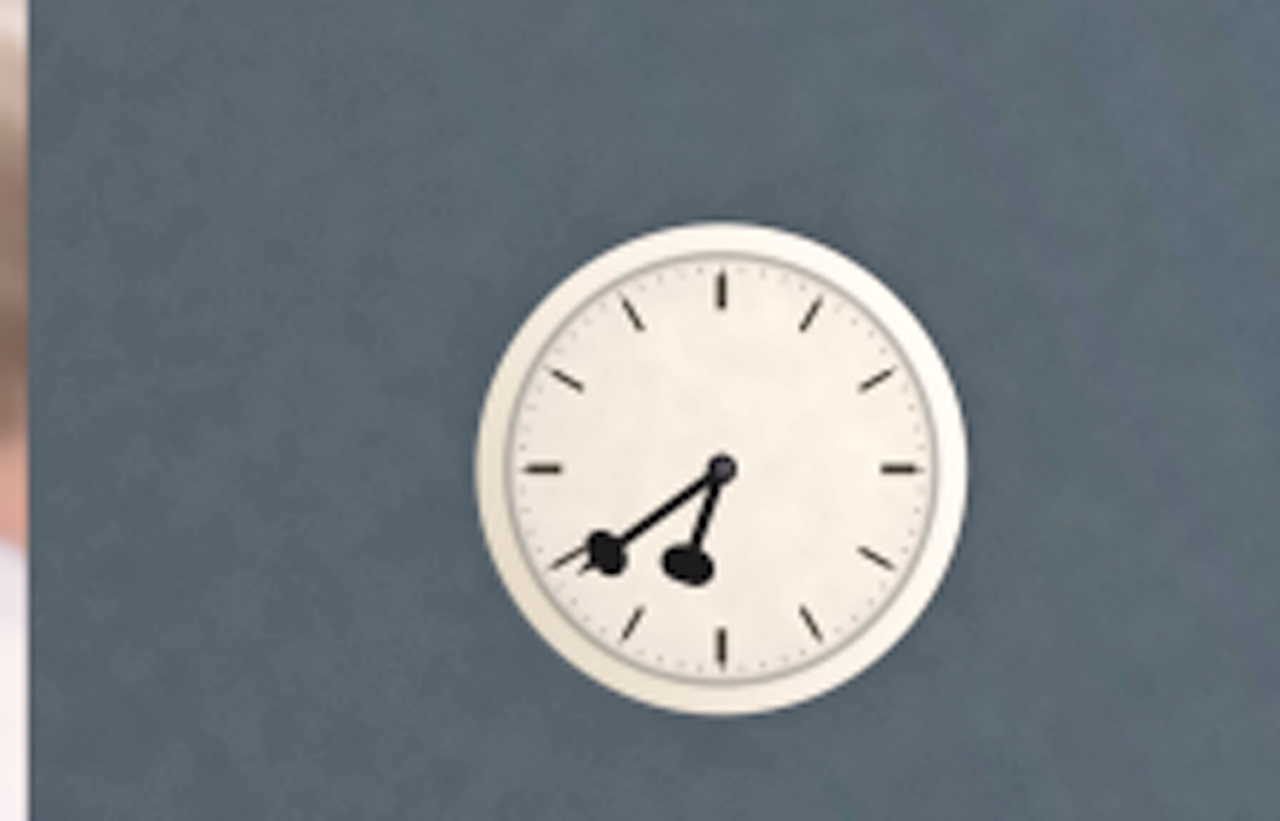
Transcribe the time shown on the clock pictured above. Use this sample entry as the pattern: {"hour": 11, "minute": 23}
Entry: {"hour": 6, "minute": 39}
